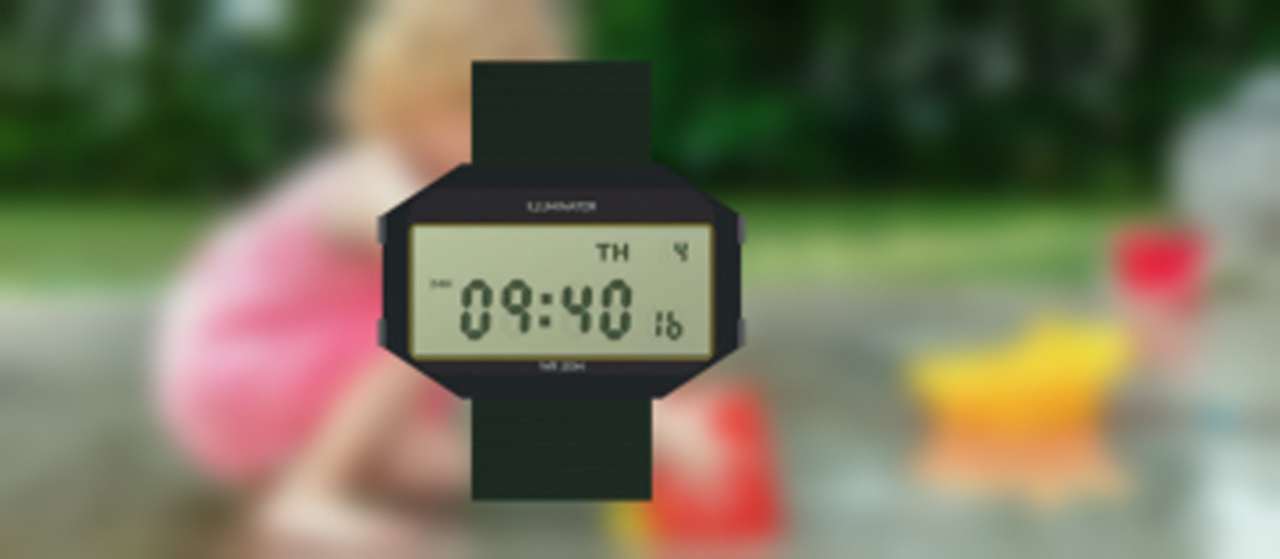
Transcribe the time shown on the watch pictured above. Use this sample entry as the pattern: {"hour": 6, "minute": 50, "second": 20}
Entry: {"hour": 9, "minute": 40, "second": 16}
